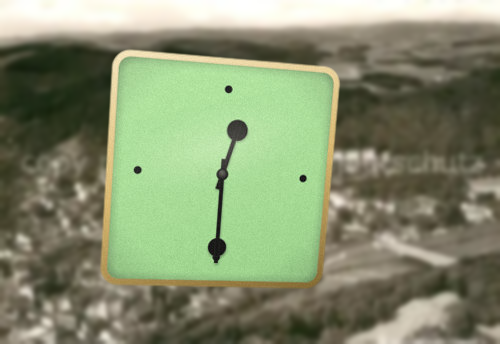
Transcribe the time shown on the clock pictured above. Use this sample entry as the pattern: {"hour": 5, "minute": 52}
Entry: {"hour": 12, "minute": 30}
